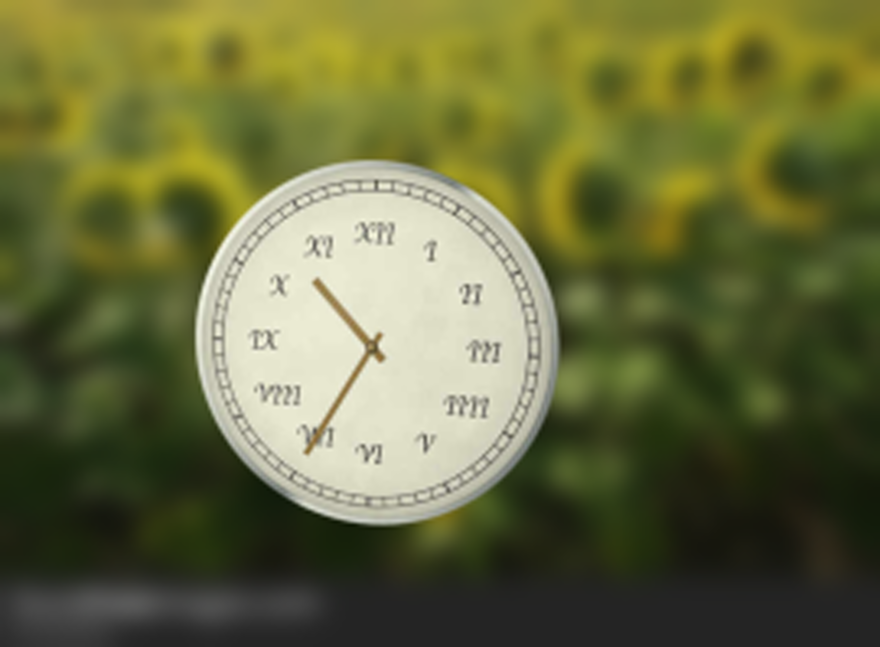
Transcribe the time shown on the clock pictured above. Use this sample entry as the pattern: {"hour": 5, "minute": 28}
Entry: {"hour": 10, "minute": 35}
